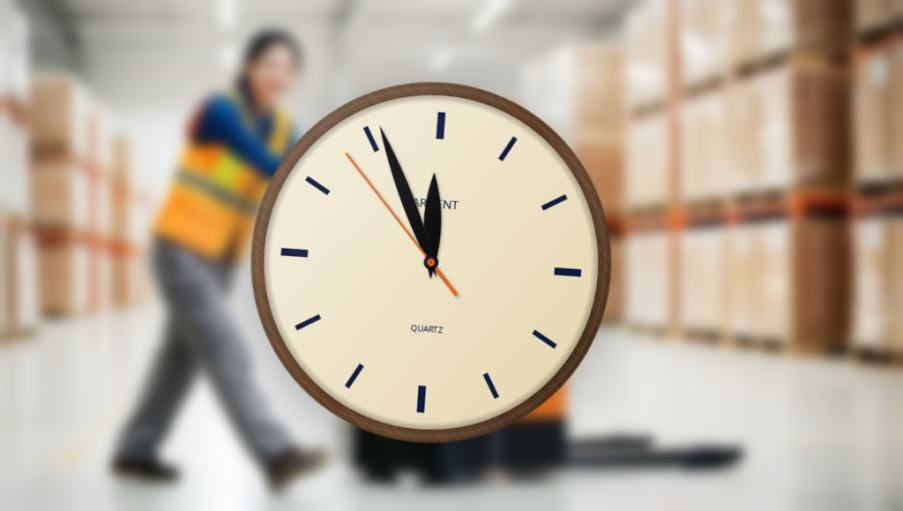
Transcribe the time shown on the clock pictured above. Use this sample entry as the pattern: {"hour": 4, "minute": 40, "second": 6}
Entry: {"hour": 11, "minute": 55, "second": 53}
